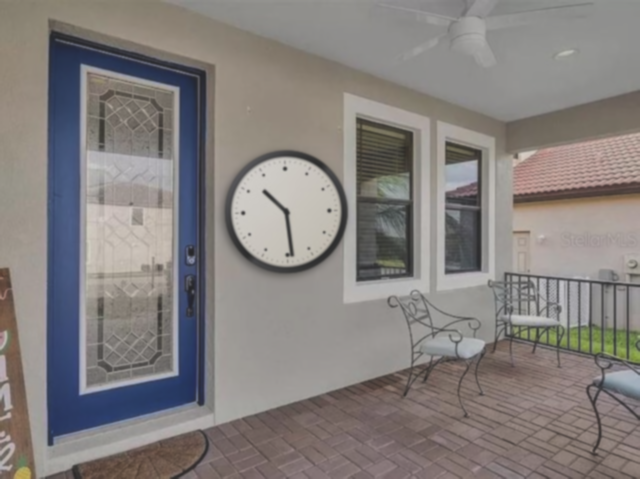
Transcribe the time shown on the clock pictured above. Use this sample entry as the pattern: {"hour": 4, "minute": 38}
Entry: {"hour": 10, "minute": 29}
